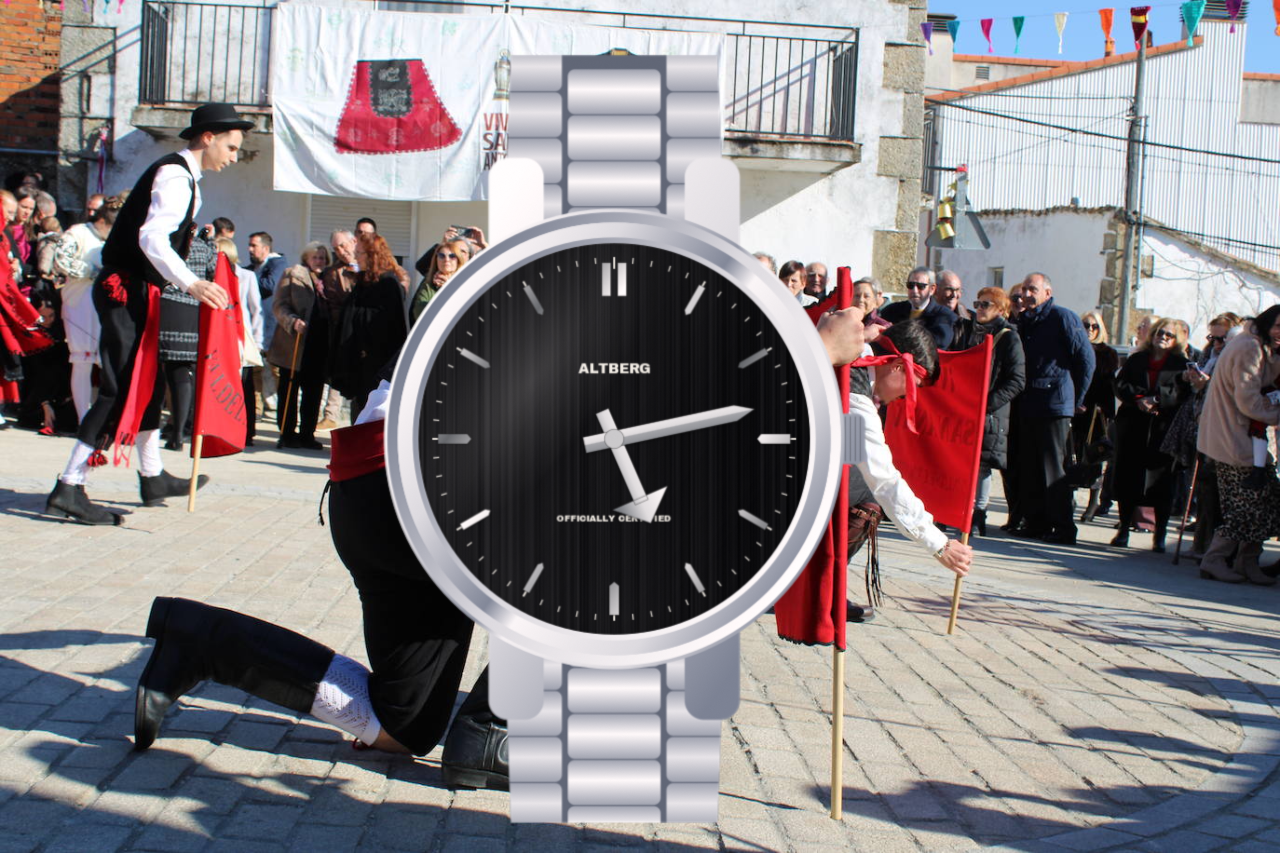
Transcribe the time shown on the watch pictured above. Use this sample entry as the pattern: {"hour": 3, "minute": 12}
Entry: {"hour": 5, "minute": 13}
